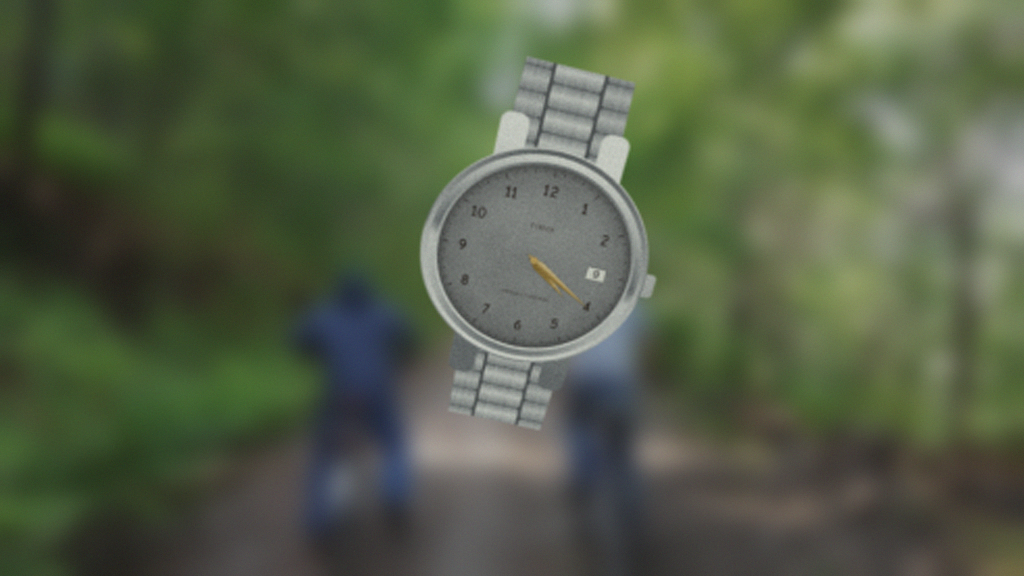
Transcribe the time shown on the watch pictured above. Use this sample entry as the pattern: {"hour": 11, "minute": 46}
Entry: {"hour": 4, "minute": 20}
